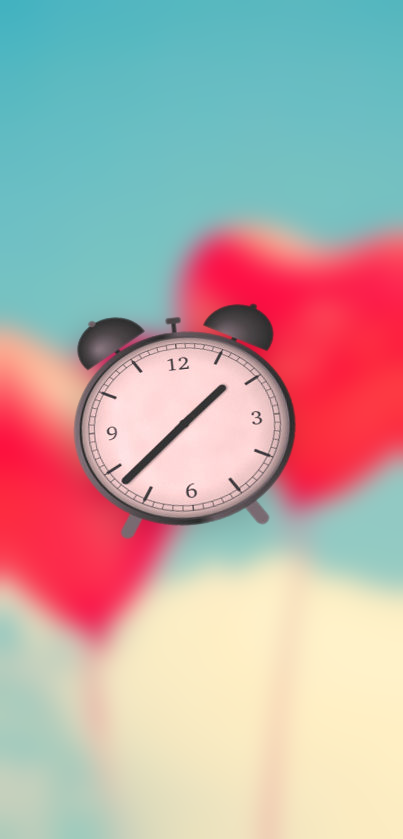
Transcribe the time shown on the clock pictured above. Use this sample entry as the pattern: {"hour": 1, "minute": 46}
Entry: {"hour": 1, "minute": 38}
